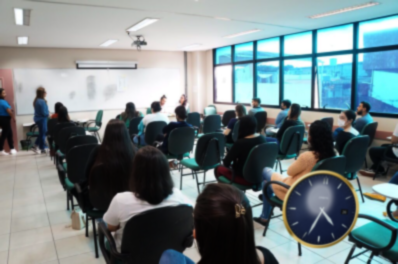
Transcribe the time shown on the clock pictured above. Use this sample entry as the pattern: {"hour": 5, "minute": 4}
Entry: {"hour": 4, "minute": 34}
